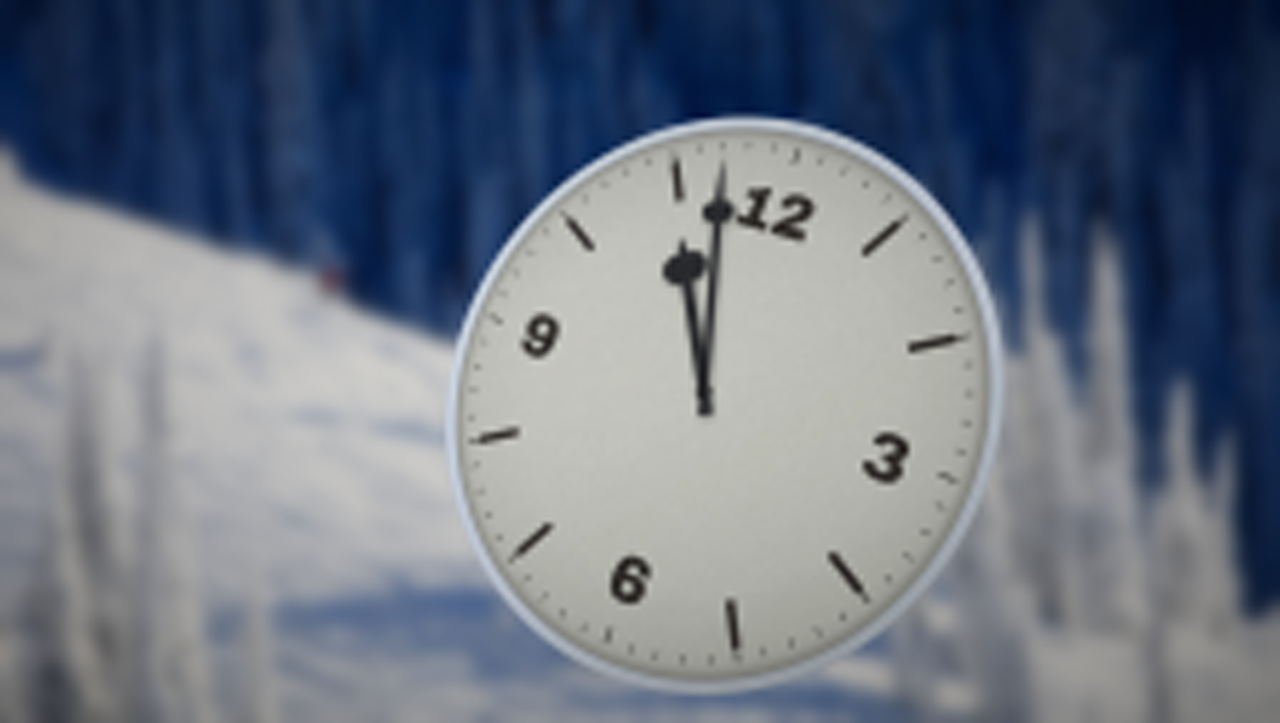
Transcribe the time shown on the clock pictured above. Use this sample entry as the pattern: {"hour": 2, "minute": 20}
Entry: {"hour": 10, "minute": 57}
